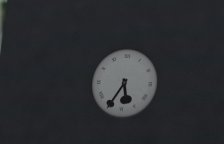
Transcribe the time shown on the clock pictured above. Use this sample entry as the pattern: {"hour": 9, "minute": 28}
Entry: {"hour": 5, "minute": 35}
